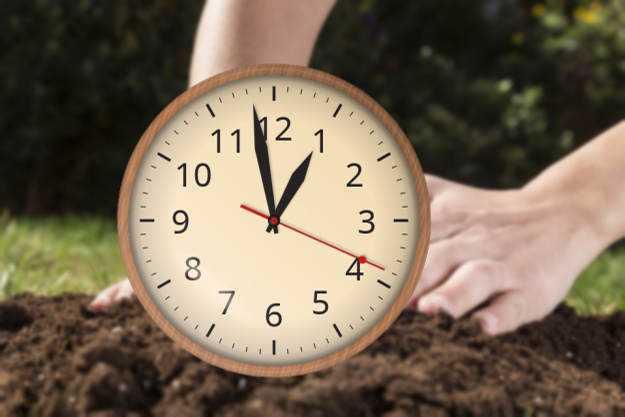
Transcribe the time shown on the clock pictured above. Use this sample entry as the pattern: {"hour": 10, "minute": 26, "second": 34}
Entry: {"hour": 12, "minute": 58, "second": 19}
